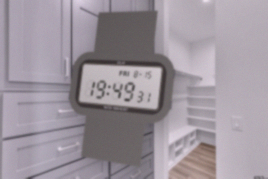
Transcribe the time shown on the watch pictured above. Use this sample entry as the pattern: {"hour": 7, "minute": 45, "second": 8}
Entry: {"hour": 19, "minute": 49, "second": 31}
